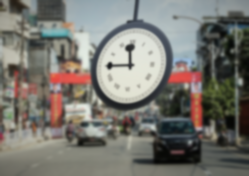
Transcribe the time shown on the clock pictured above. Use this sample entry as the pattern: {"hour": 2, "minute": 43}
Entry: {"hour": 11, "minute": 45}
